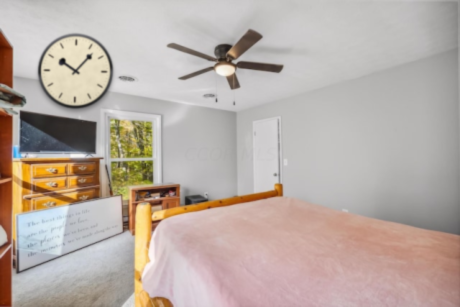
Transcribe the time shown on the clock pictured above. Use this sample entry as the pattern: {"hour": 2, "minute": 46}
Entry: {"hour": 10, "minute": 7}
